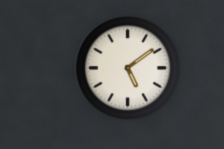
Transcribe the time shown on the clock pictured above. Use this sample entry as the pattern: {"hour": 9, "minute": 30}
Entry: {"hour": 5, "minute": 9}
